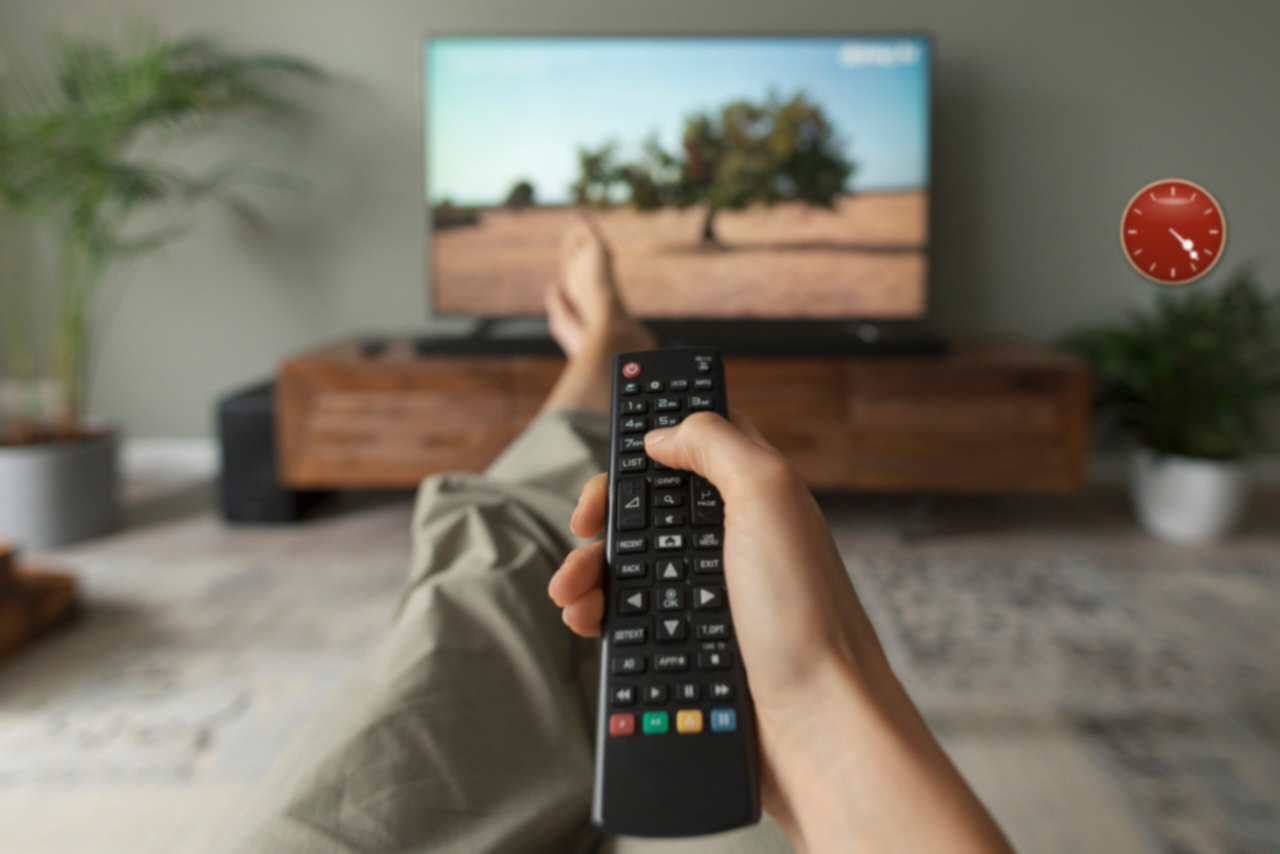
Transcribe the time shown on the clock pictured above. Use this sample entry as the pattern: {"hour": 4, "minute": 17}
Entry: {"hour": 4, "minute": 23}
